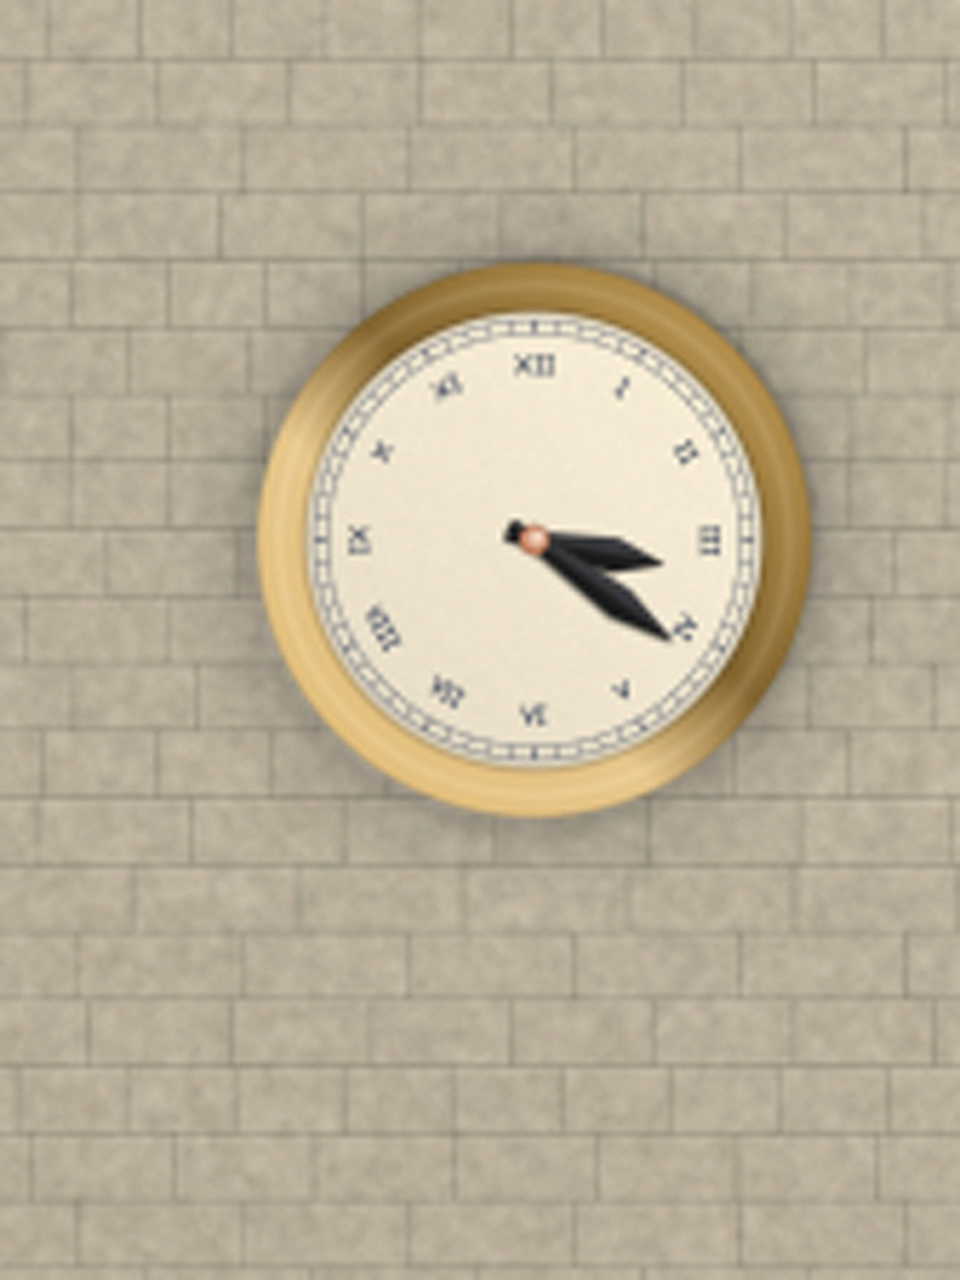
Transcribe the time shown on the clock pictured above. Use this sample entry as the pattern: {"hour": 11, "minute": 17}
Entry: {"hour": 3, "minute": 21}
